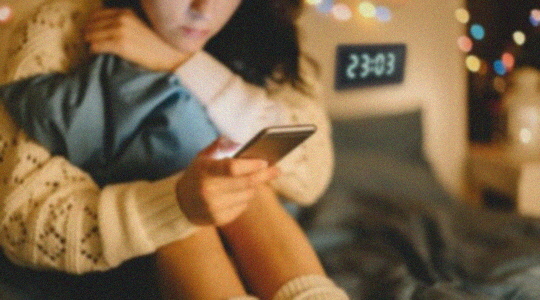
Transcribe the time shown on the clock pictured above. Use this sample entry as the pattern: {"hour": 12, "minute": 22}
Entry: {"hour": 23, "minute": 3}
